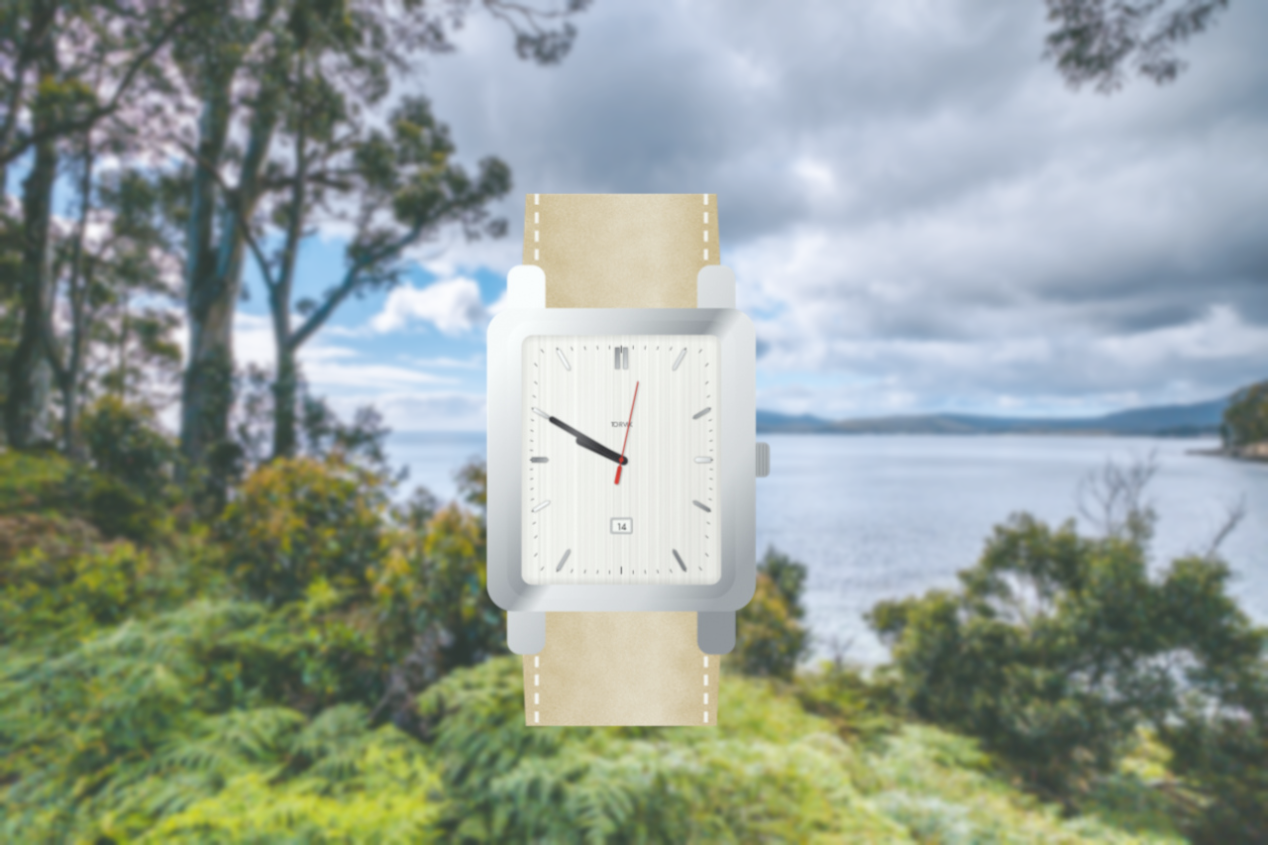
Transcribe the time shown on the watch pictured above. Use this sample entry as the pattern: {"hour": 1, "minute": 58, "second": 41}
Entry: {"hour": 9, "minute": 50, "second": 2}
